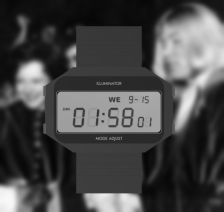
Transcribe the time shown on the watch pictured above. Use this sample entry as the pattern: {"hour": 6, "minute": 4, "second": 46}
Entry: {"hour": 1, "minute": 58, "second": 1}
